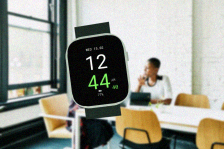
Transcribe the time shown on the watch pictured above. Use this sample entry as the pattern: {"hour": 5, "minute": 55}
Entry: {"hour": 12, "minute": 44}
